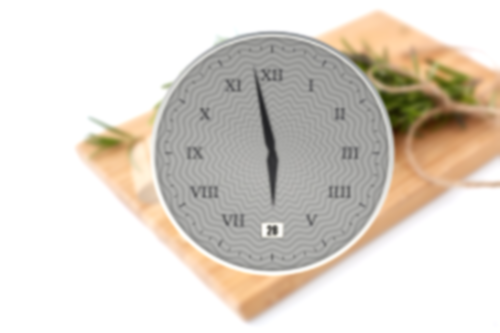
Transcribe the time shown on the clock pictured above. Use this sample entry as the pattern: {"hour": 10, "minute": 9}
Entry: {"hour": 5, "minute": 58}
